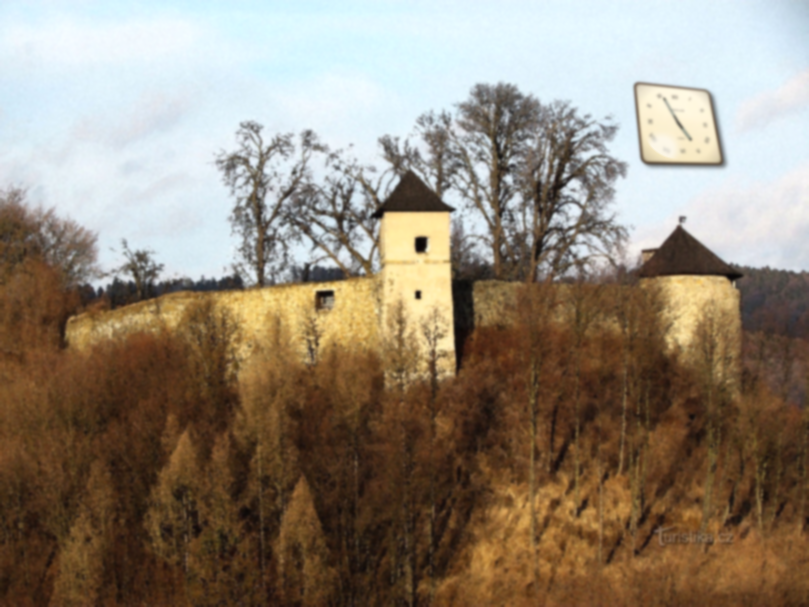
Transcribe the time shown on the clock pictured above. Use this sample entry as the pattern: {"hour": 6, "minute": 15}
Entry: {"hour": 4, "minute": 56}
